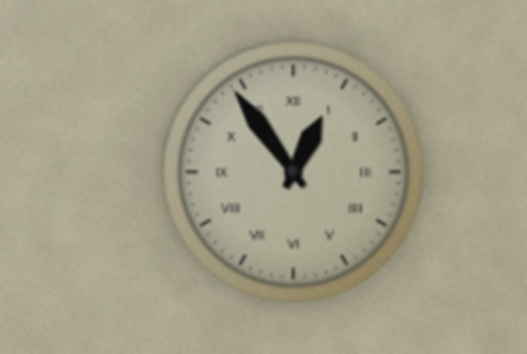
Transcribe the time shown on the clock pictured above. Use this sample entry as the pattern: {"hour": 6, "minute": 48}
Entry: {"hour": 12, "minute": 54}
